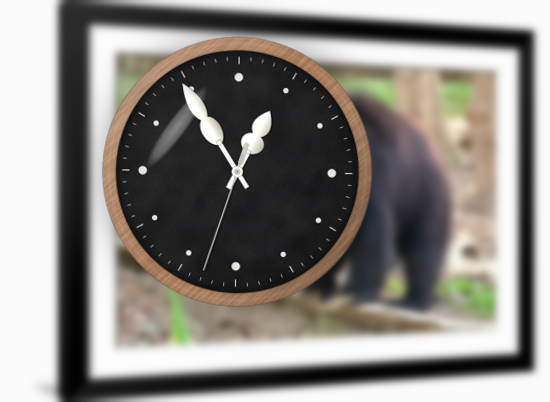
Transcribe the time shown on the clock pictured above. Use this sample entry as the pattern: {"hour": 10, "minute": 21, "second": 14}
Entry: {"hour": 12, "minute": 54, "second": 33}
